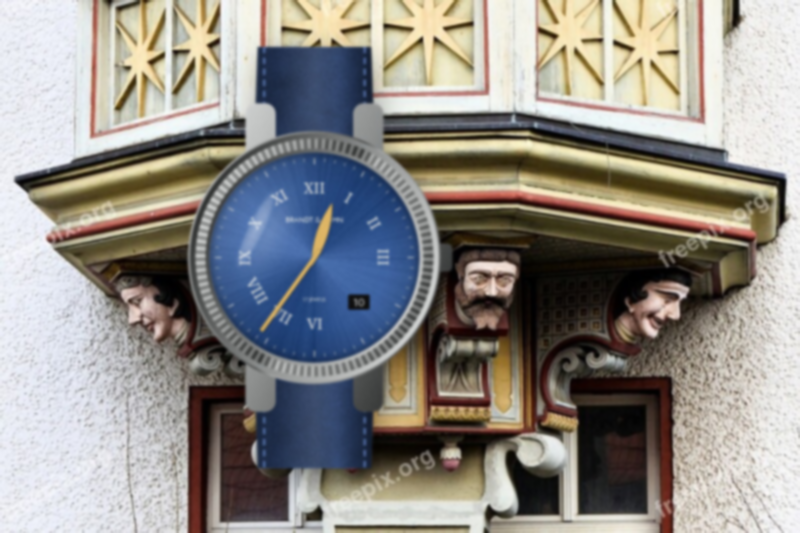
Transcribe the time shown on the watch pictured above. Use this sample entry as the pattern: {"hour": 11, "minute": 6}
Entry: {"hour": 12, "minute": 36}
